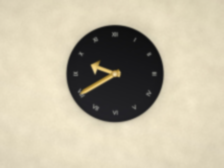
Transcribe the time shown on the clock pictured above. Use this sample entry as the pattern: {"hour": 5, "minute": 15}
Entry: {"hour": 9, "minute": 40}
